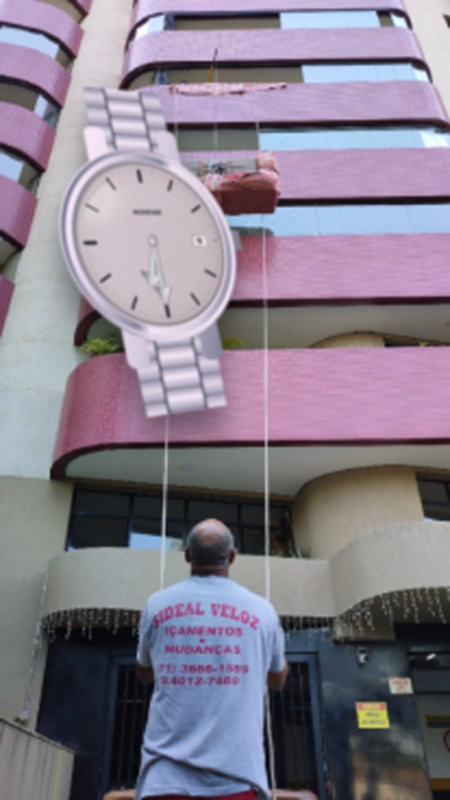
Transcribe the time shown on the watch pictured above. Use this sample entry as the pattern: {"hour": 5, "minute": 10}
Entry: {"hour": 6, "minute": 30}
